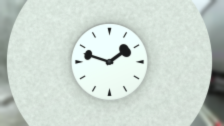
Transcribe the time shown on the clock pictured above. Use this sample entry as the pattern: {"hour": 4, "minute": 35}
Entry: {"hour": 1, "minute": 48}
